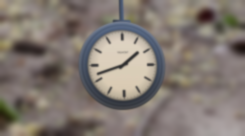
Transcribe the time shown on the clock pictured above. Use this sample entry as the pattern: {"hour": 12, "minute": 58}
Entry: {"hour": 1, "minute": 42}
